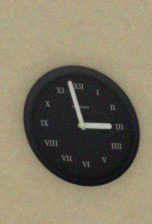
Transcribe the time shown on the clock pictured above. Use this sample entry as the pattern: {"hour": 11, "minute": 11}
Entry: {"hour": 2, "minute": 58}
